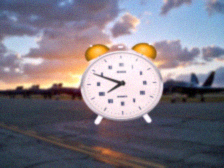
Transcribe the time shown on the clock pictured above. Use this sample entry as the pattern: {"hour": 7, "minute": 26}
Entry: {"hour": 7, "minute": 49}
